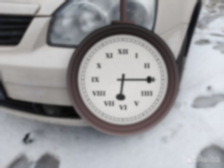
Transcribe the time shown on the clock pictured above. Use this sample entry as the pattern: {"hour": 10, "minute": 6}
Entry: {"hour": 6, "minute": 15}
